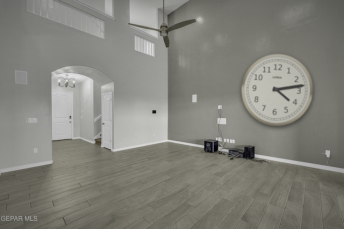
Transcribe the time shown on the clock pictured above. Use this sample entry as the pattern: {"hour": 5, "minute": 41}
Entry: {"hour": 4, "minute": 13}
